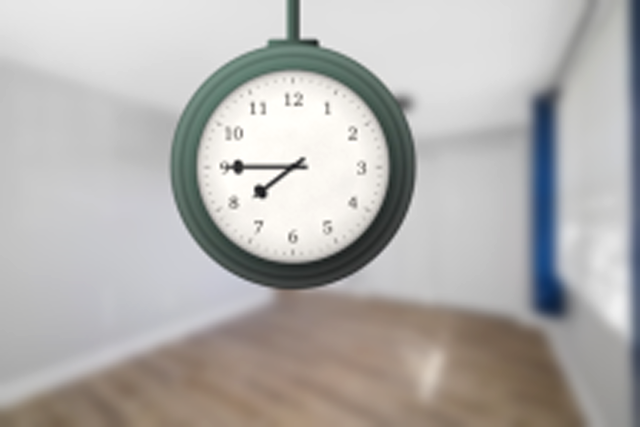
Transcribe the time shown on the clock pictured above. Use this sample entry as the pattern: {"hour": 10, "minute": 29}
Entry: {"hour": 7, "minute": 45}
